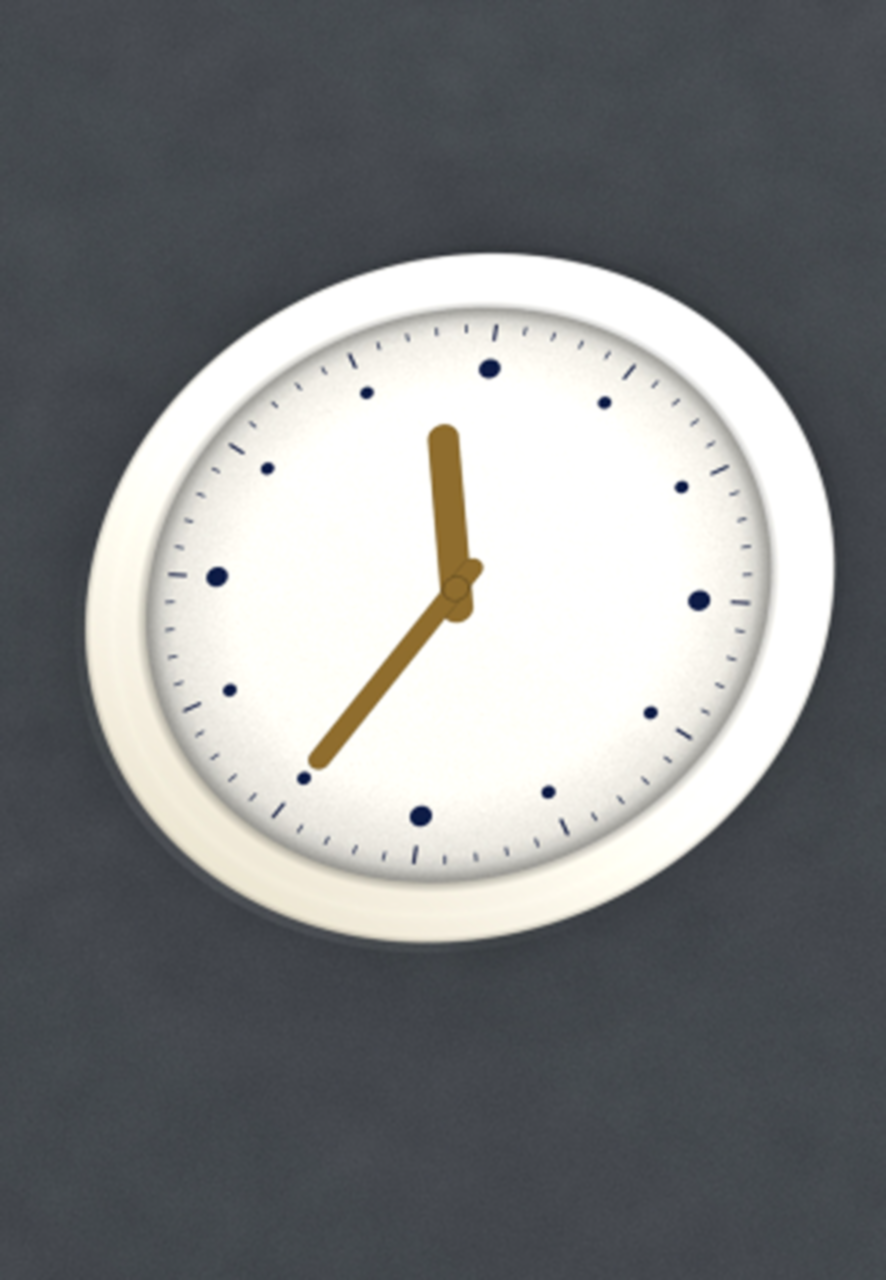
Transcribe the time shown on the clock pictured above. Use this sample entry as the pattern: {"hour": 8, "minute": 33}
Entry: {"hour": 11, "minute": 35}
